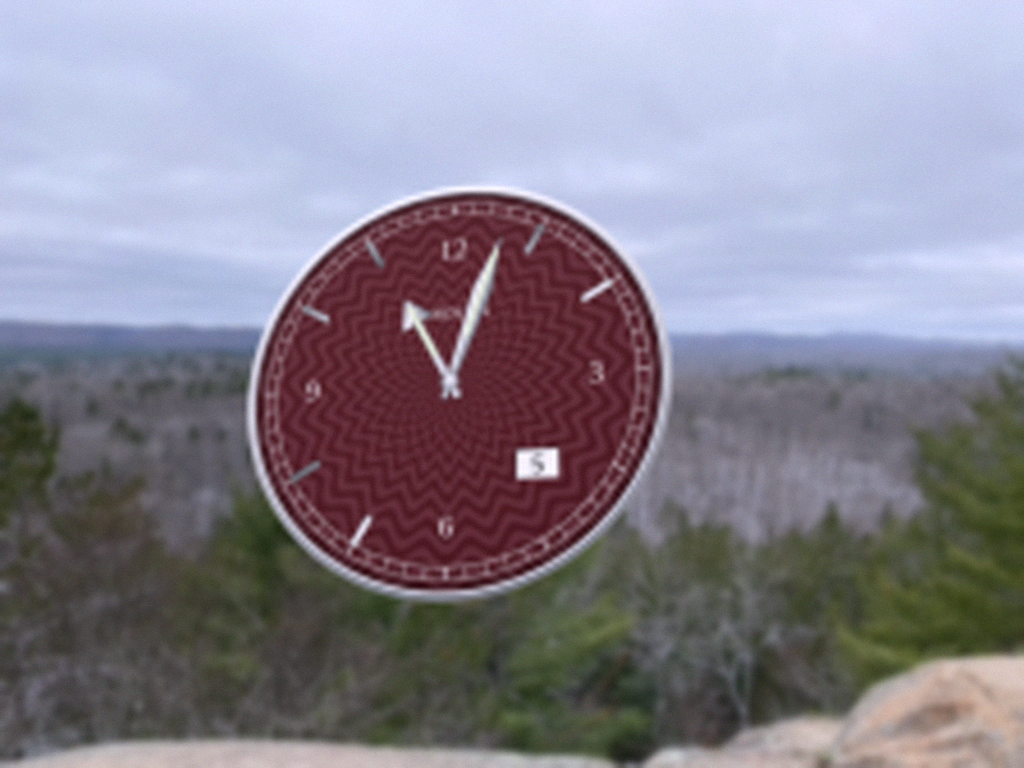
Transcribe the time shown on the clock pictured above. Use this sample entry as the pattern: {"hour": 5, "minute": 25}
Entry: {"hour": 11, "minute": 3}
